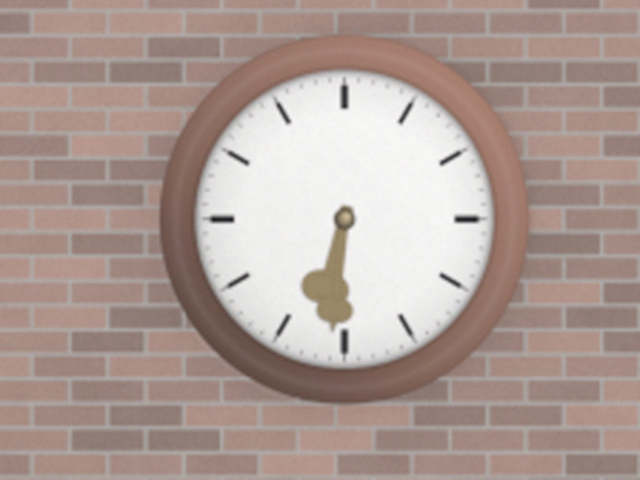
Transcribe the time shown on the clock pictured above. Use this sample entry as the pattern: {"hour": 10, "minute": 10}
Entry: {"hour": 6, "minute": 31}
